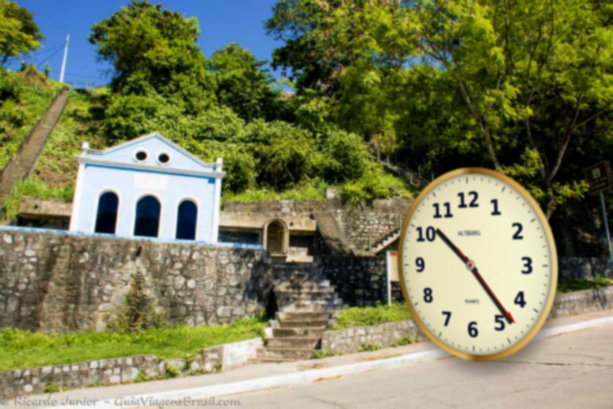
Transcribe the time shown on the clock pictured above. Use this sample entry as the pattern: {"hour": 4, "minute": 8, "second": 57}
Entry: {"hour": 10, "minute": 23, "second": 23}
